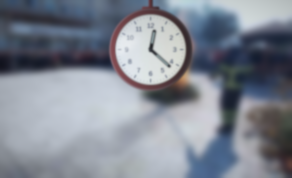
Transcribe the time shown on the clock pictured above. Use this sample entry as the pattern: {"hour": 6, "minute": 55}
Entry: {"hour": 12, "minute": 22}
